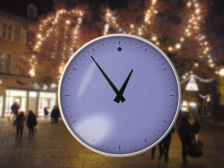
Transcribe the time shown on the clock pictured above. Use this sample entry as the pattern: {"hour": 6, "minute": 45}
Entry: {"hour": 12, "minute": 54}
